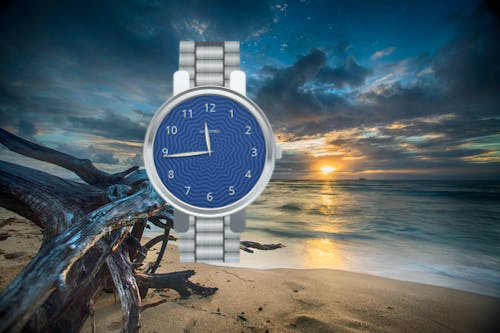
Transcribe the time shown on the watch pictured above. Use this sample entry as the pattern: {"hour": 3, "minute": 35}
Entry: {"hour": 11, "minute": 44}
